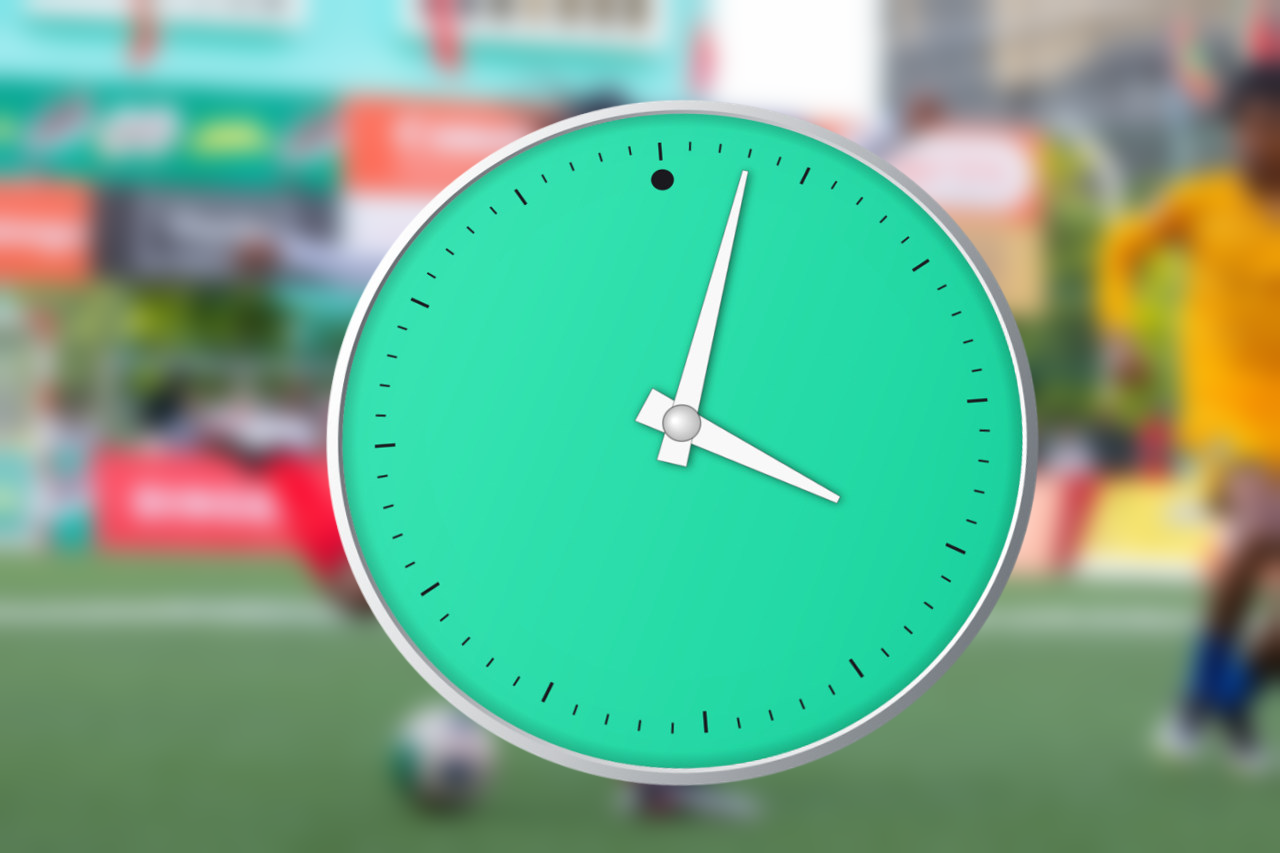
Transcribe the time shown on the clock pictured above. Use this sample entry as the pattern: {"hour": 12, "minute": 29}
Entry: {"hour": 4, "minute": 3}
